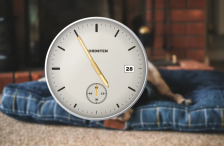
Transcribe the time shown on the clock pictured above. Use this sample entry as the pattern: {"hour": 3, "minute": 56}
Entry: {"hour": 4, "minute": 55}
